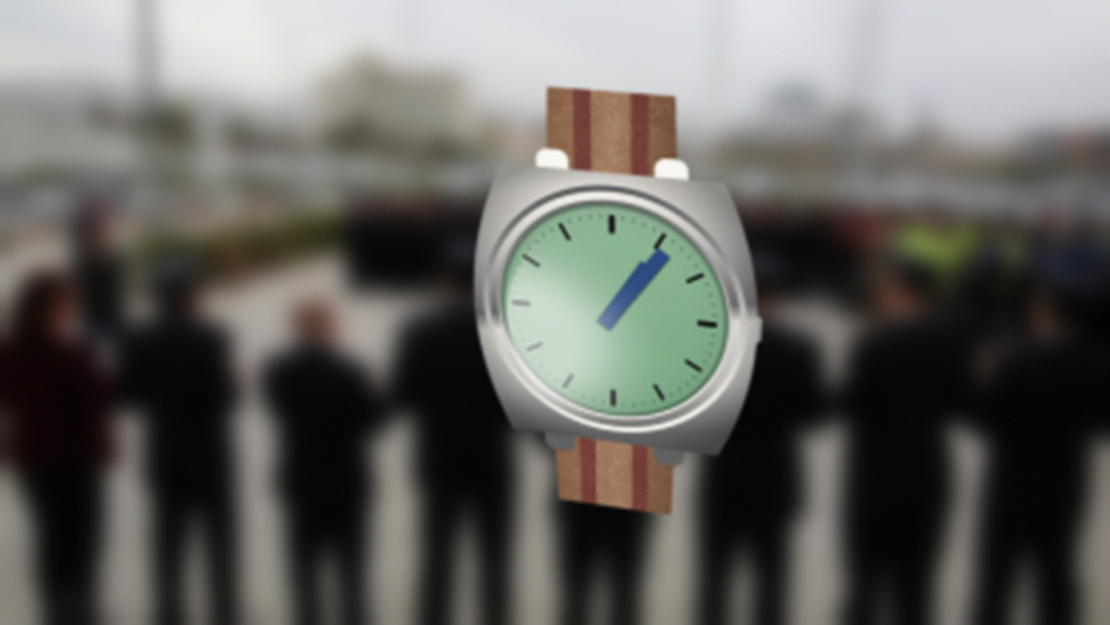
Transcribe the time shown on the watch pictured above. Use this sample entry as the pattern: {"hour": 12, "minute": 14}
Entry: {"hour": 1, "minute": 6}
